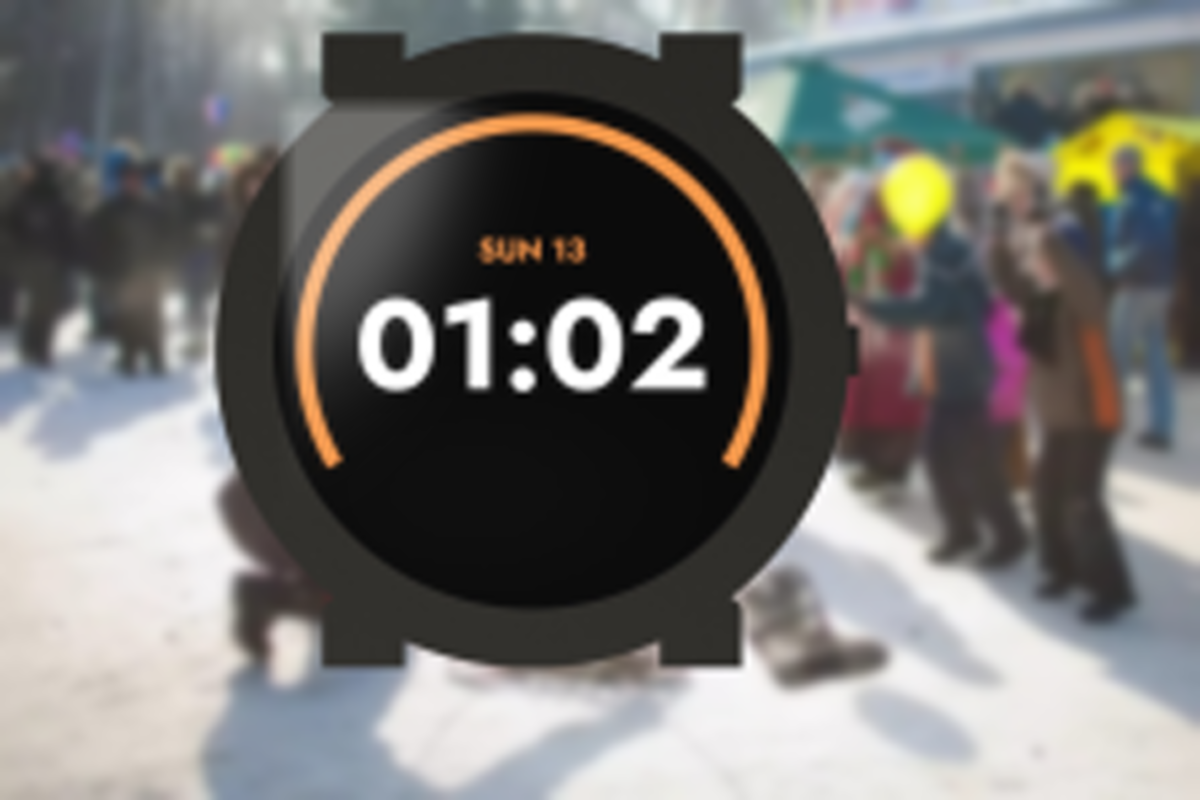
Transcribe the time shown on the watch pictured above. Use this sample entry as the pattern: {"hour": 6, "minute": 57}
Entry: {"hour": 1, "minute": 2}
